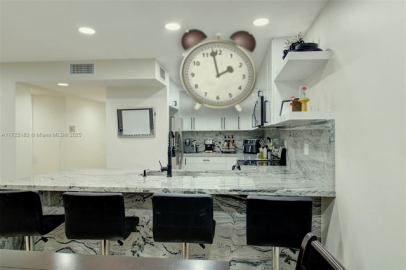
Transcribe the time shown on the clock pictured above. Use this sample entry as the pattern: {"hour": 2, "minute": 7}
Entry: {"hour": 1, "minute": 58}
